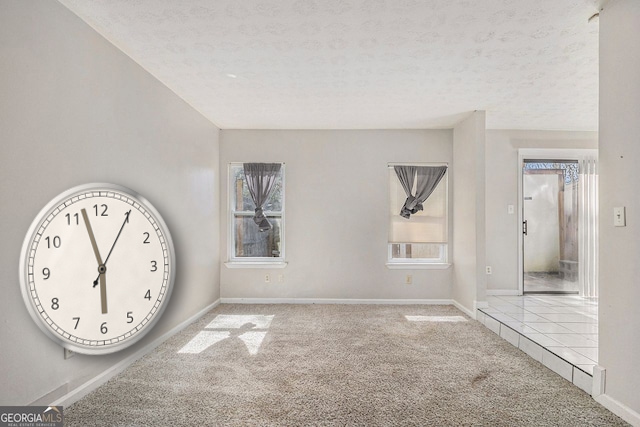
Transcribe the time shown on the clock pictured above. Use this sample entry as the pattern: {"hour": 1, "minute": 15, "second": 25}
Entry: {"hour": 5, "minute": 57, "second": 5}
